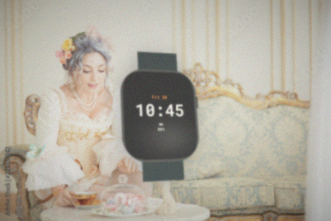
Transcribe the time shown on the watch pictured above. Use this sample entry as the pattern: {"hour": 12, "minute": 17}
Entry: {"hour": 10, "minute": 45}
